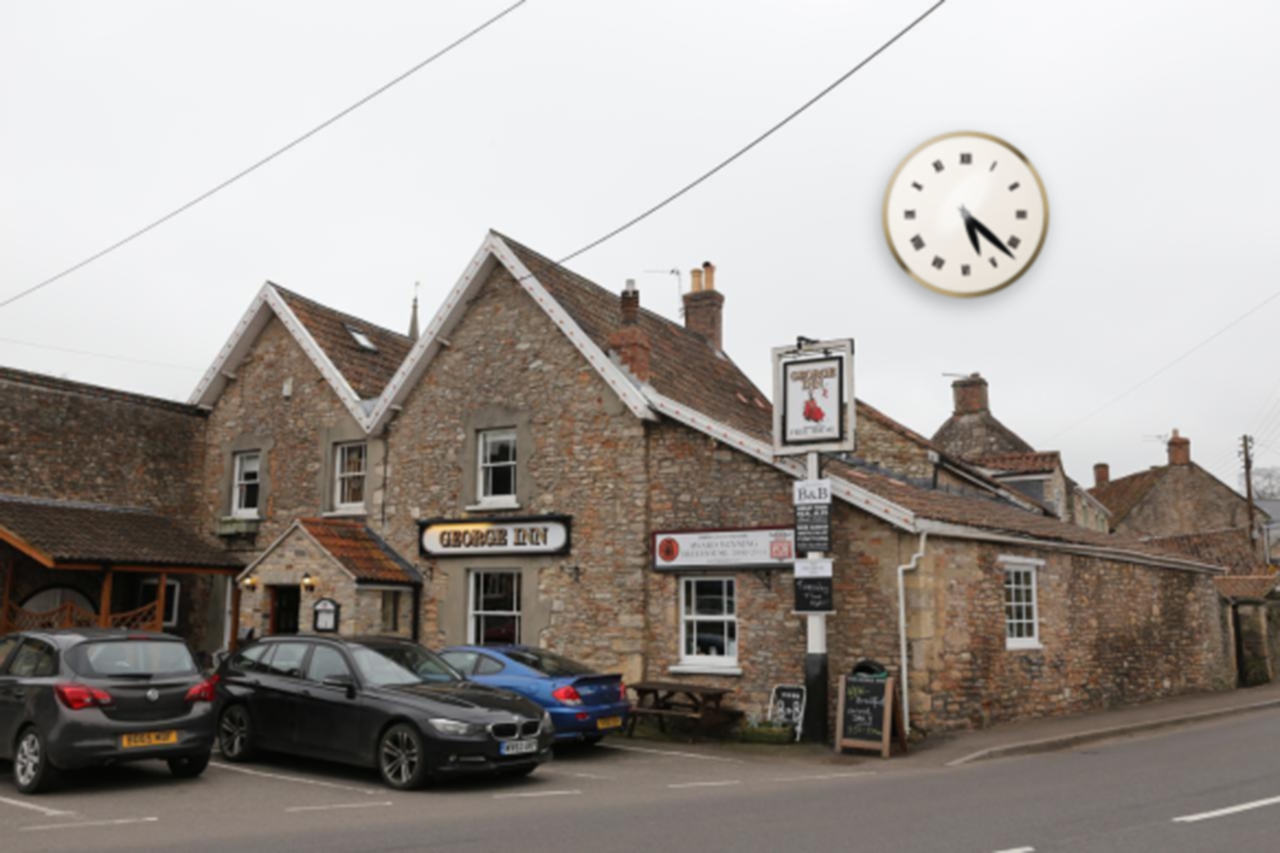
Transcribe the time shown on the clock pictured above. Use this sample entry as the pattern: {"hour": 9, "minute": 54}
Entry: {"hour": 5, "minute": 22}
